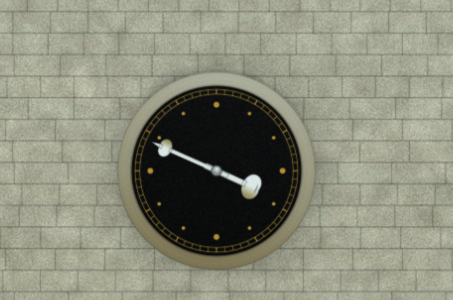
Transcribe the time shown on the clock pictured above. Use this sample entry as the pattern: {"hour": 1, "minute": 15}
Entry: {"hour": 3, "minute": 49}
